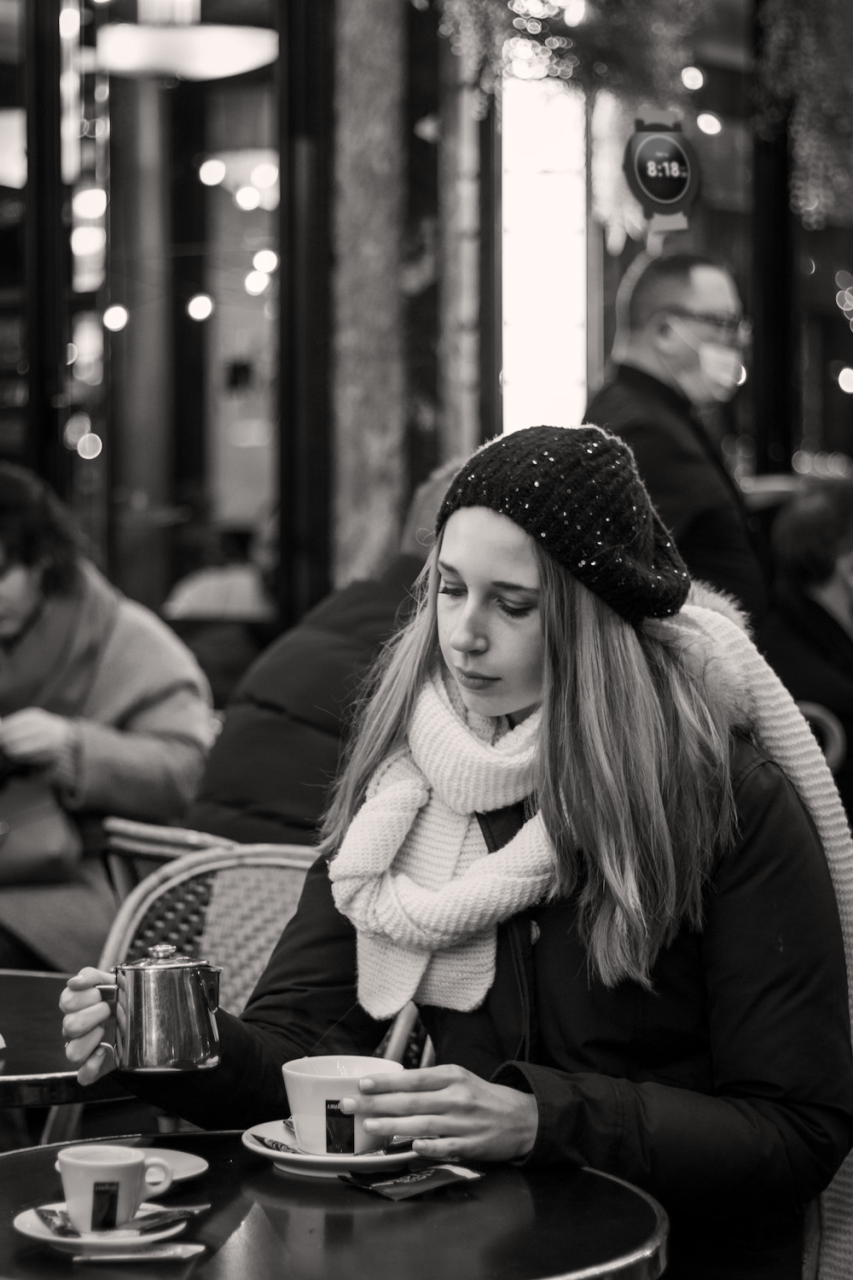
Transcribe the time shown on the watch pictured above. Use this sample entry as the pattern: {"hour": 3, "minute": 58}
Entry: {"hour": 8, "minute": 18}
